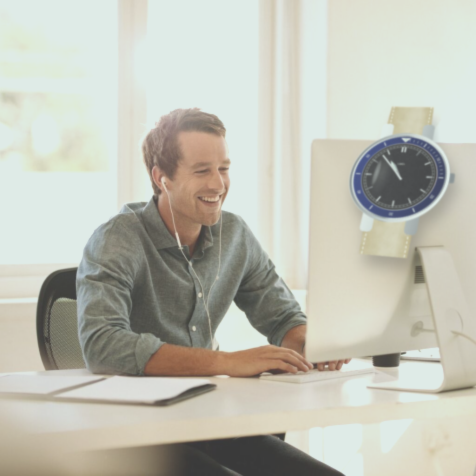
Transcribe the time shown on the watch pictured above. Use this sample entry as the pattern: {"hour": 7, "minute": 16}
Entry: {"hour": 10, "minute": 53}
